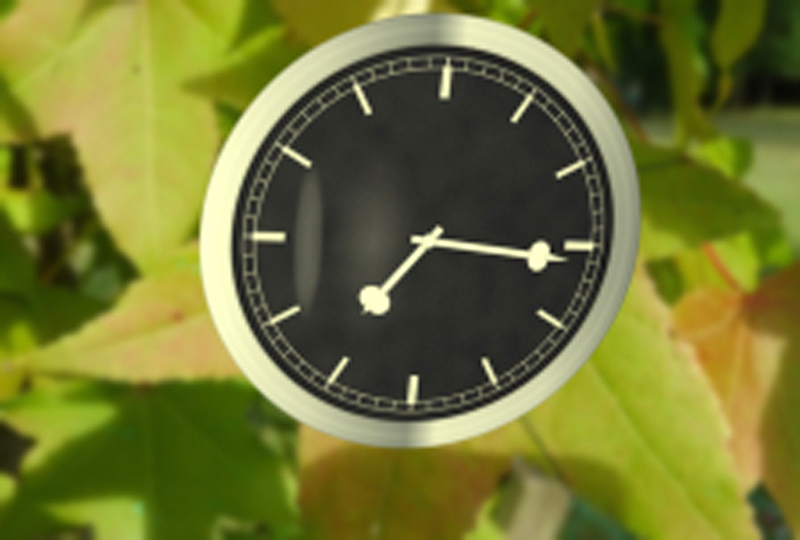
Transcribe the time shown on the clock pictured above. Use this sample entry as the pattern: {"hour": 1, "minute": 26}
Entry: {"hour": 7, "minute": 16}
